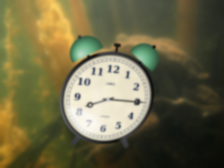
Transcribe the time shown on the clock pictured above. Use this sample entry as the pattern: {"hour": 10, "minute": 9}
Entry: {"hour": 8, "minute": 15}
